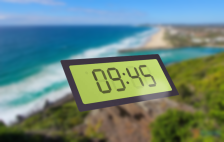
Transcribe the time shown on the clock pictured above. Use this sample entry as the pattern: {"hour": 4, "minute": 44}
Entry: {"hour": 9, "minute": 45}
